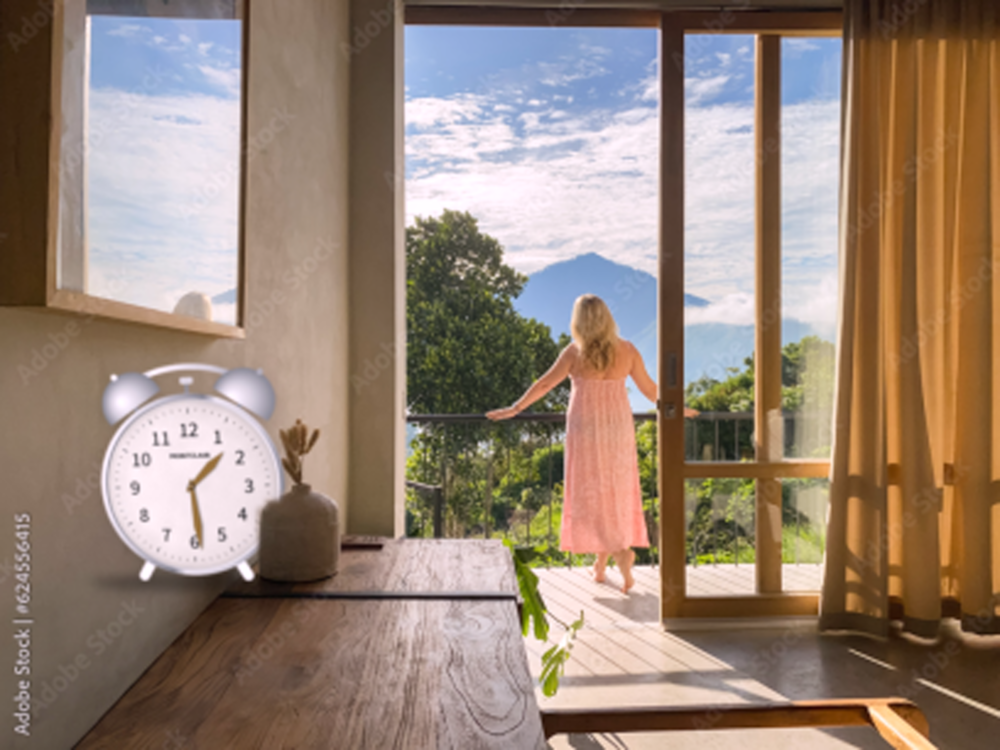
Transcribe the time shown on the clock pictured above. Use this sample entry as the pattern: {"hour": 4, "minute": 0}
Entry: {"hour": 1, "minute": 29}
